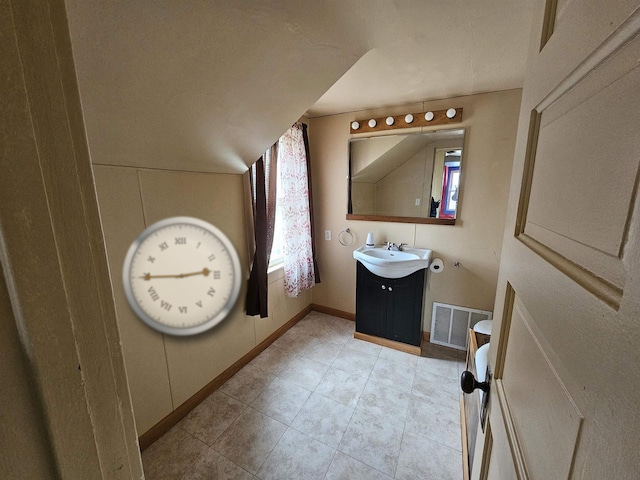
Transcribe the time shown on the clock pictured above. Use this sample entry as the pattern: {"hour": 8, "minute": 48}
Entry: {"hour": 2, "minute": 45}
